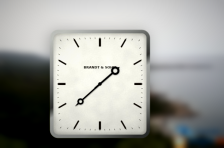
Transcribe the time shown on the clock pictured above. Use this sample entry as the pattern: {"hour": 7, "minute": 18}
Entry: {"hour": 1, "minute": 38}
